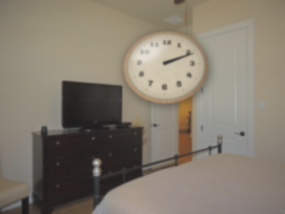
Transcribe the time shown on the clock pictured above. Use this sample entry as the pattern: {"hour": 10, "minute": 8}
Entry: {"hour": 2, "minute": 11}
